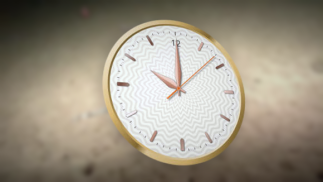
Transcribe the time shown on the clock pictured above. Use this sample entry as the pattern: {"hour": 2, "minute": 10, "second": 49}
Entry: {"hour": 10, "minute": 0, "second": 8}
